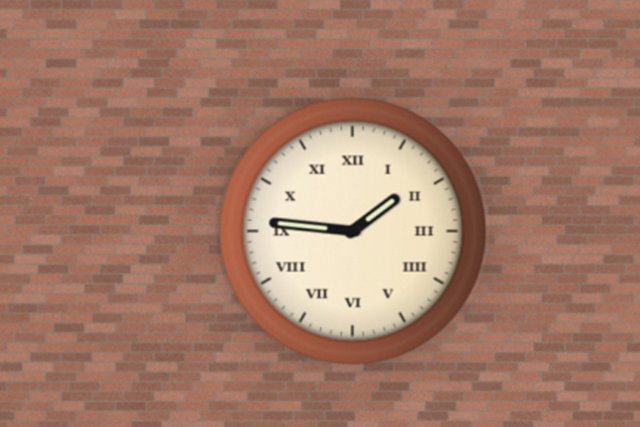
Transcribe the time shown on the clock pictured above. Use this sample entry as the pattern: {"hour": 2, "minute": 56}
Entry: {"hour": 1, "minute": 46}
